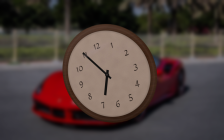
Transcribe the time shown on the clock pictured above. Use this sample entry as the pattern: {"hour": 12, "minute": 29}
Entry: {"hour": 6, "minute": 55}
